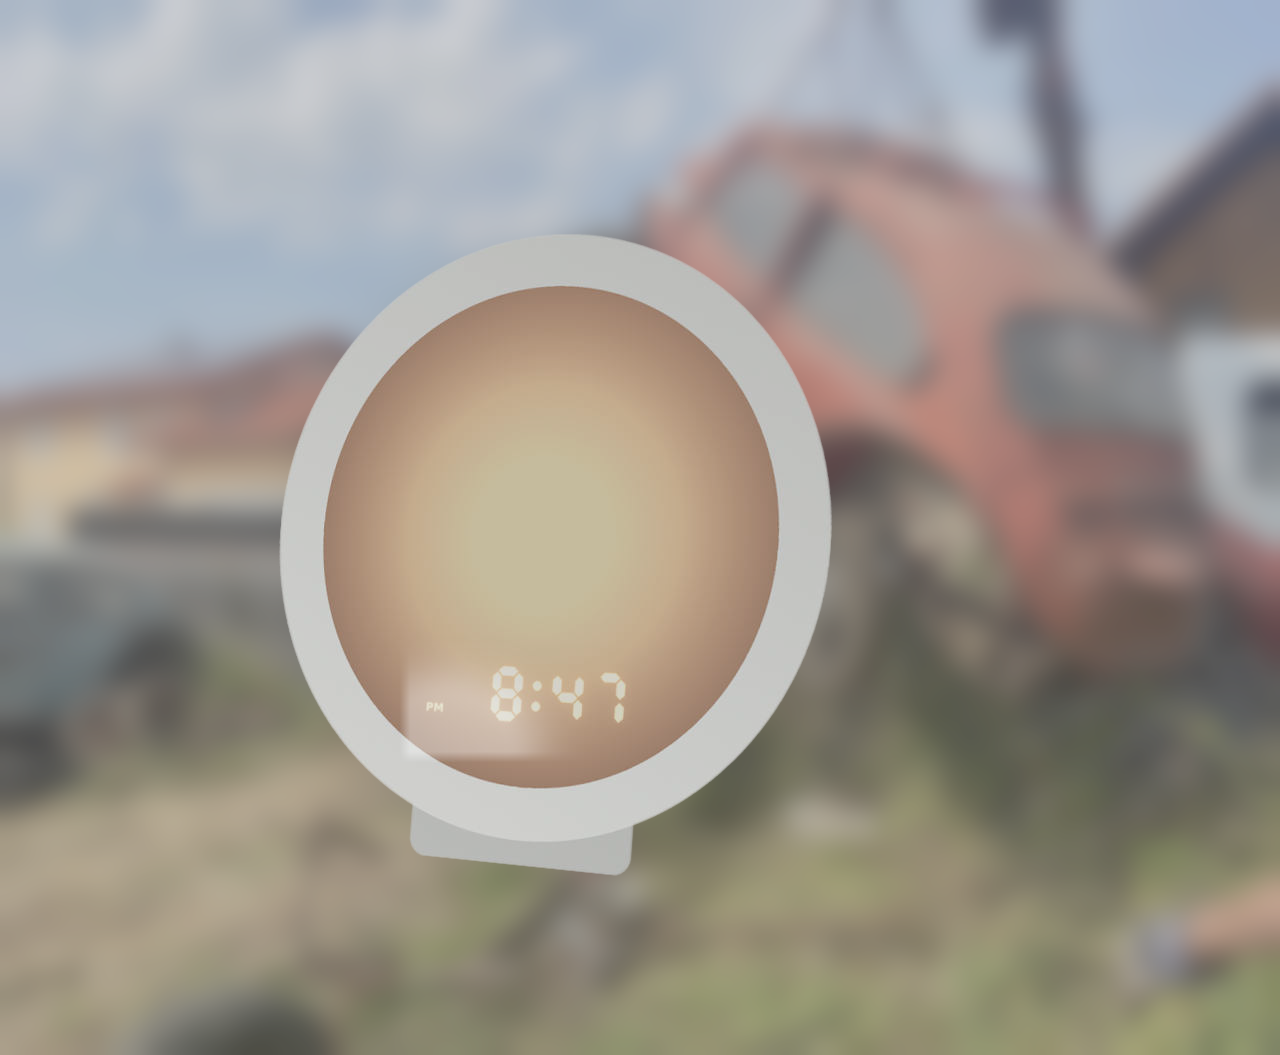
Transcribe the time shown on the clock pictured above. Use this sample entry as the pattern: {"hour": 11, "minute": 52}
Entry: {"hour": 8, "minute": 47}
